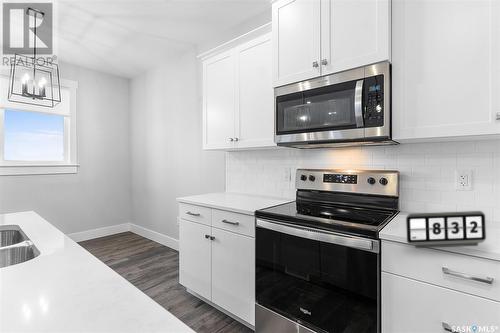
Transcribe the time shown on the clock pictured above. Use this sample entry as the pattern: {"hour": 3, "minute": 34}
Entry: {"hour": 8, "minute": 32}
